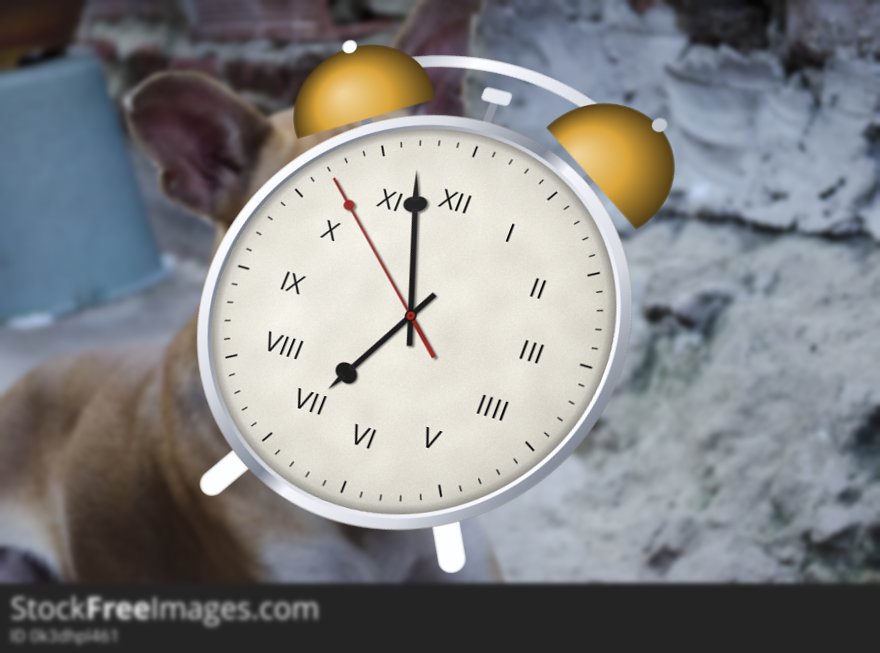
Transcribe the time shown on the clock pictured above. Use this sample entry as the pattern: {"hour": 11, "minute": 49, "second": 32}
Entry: {"hour": 6, "minute": 56, "second": 52}
